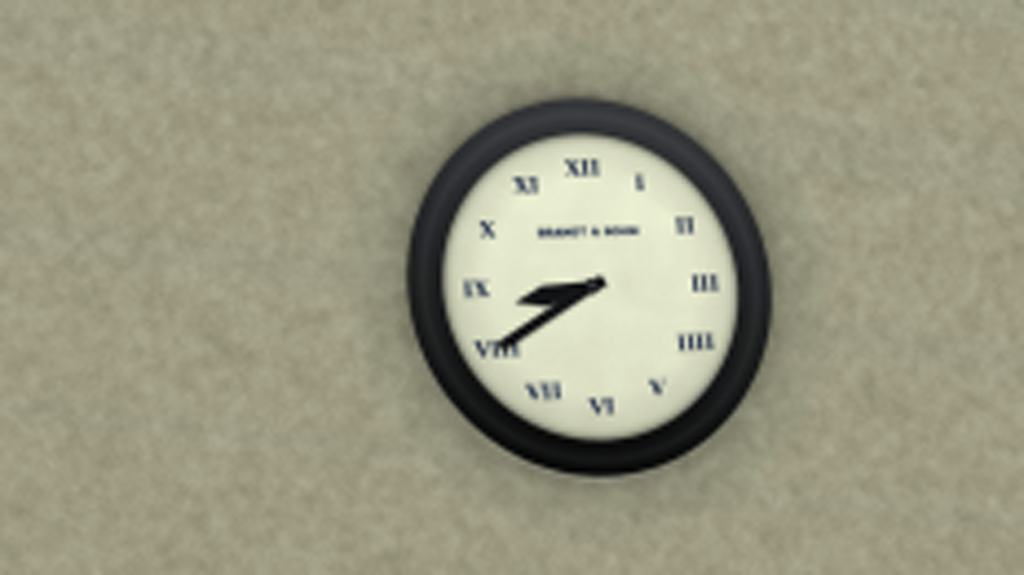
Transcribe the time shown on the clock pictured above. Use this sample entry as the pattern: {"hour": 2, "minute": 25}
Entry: {"hour": 8, "minute": 40}
